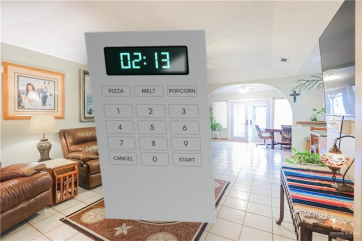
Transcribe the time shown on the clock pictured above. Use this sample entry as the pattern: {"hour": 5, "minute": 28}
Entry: {"hour": 2, "minute": 13}
